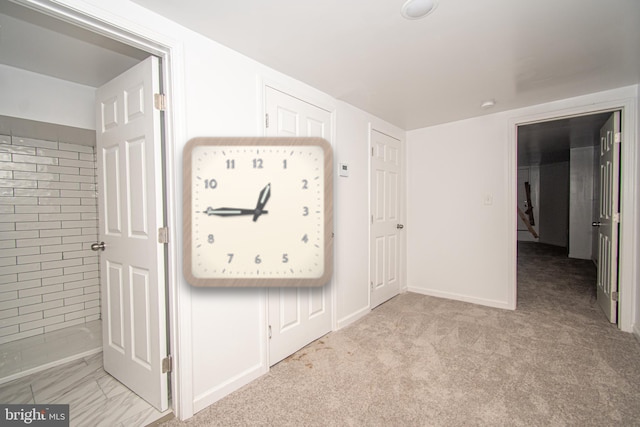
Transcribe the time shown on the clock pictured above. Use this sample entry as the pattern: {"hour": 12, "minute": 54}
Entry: {"hour": 12, "minute": 45}
